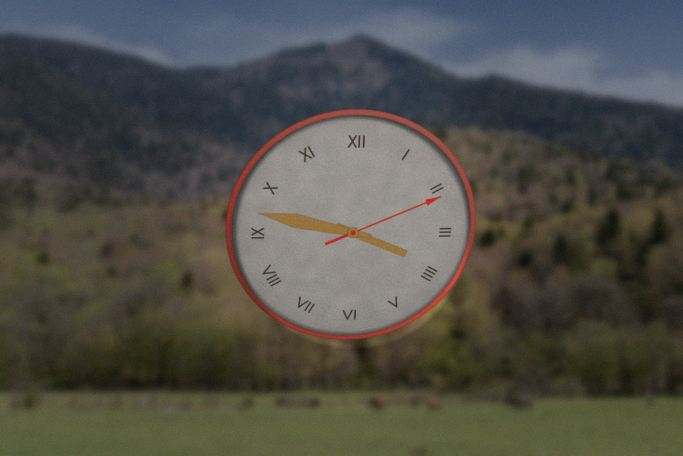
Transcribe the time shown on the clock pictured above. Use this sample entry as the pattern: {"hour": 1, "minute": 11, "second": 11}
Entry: {"hour": 3, "minute": 47, "second": 11}
